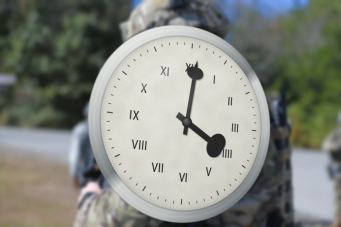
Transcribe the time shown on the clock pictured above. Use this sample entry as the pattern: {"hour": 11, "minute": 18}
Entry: {"hour": 4, "minute": 1}
